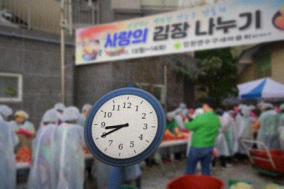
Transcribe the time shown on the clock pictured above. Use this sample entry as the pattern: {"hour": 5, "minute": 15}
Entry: {"hour": 8, "minute": 40}
